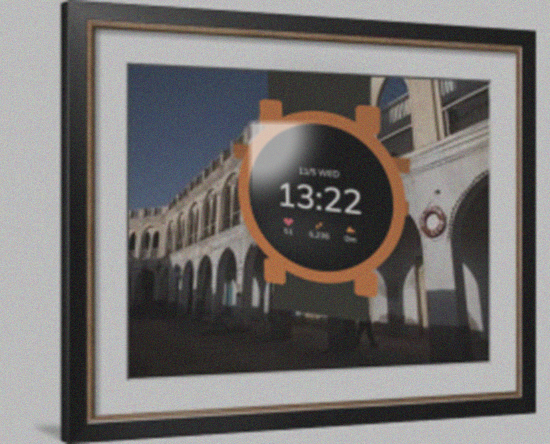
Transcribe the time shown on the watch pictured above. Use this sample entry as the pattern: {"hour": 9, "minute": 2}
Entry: {"hour": 13, "minute": 22}
